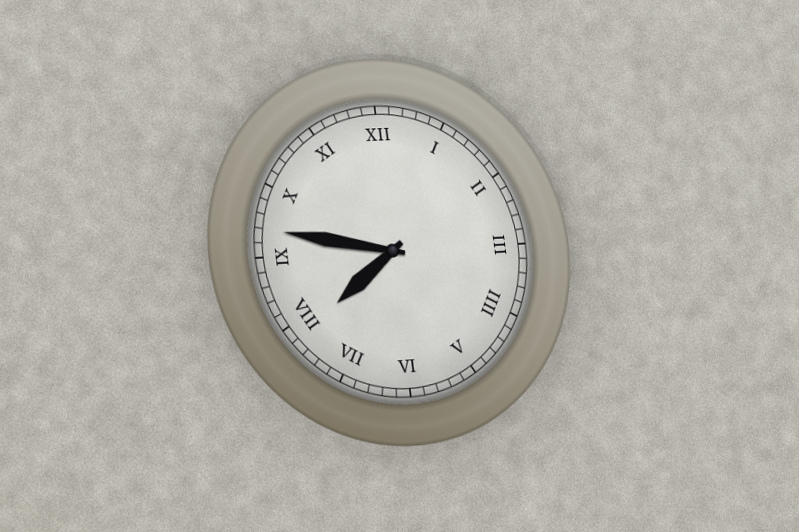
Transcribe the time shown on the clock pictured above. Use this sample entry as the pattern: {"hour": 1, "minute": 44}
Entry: {"hour": 7, "minute": 47}
